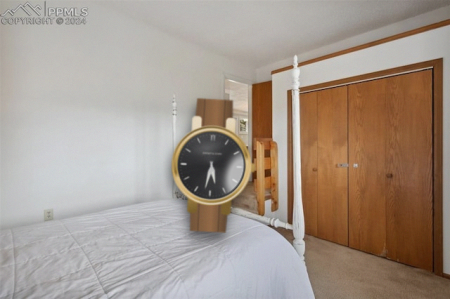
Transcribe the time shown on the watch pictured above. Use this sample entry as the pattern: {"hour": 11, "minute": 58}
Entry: {"hour": 5, "minute": 32}
